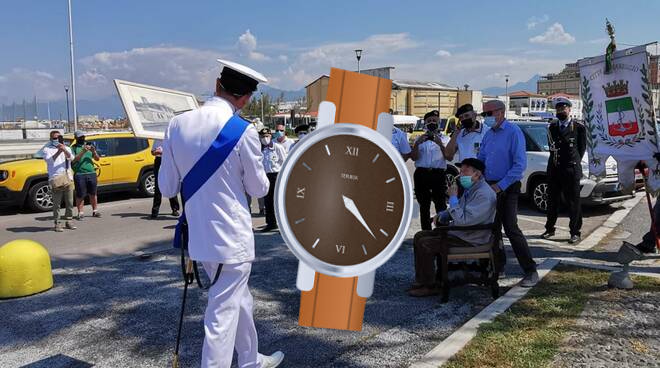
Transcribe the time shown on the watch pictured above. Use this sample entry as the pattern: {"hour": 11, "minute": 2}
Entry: {"hour": 4, "minute": 22}
